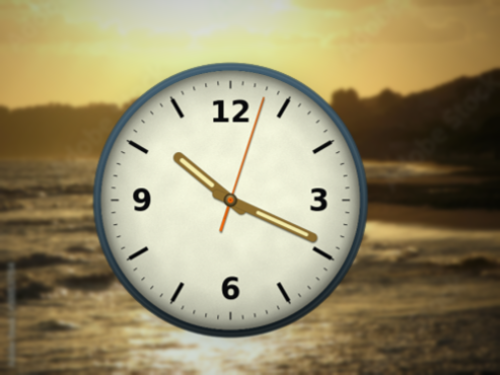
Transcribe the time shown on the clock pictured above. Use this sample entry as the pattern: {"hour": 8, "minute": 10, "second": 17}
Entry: {"hour": 10, "minute": 19, "second": 3}
